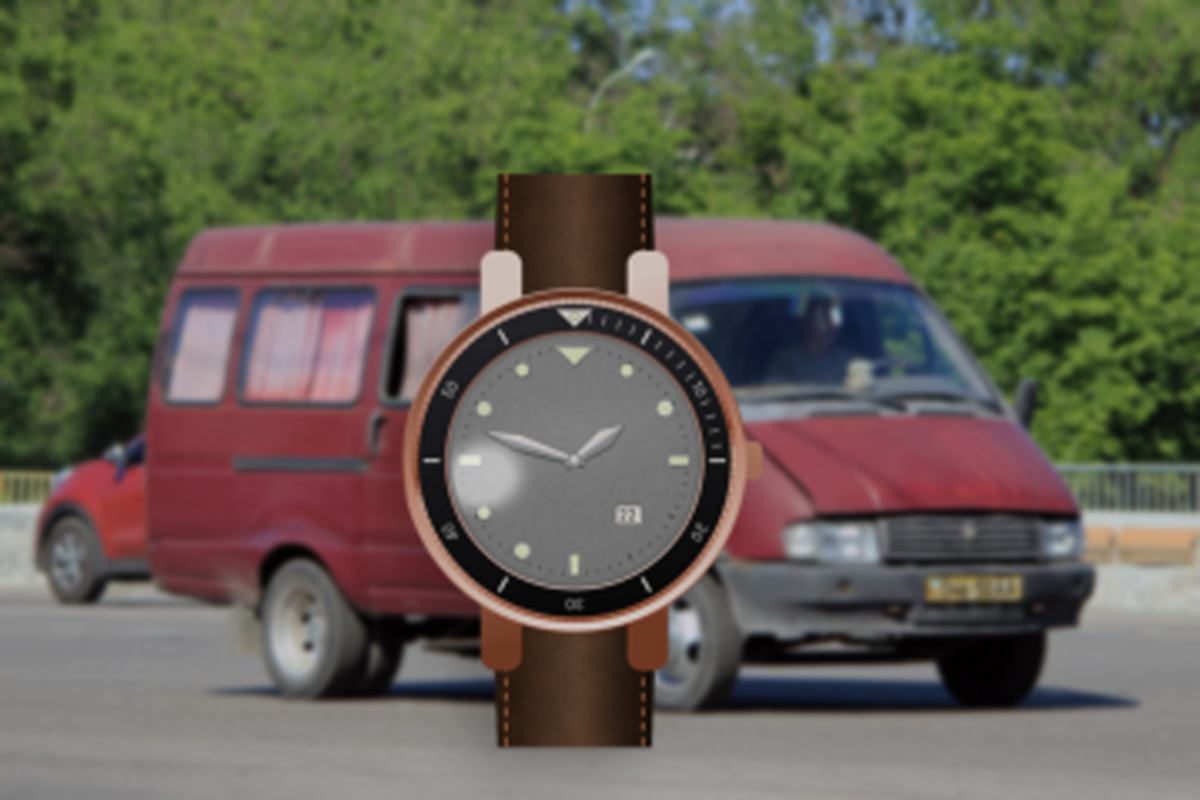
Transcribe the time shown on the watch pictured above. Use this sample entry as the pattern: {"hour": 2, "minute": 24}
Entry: {"hour": 1, "minute": 48}
